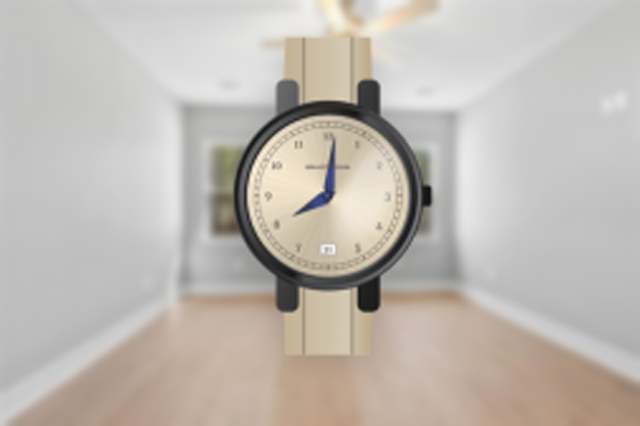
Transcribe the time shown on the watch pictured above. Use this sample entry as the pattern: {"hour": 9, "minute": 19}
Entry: {"hour": 8, "minute": 1}
